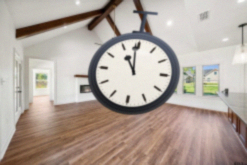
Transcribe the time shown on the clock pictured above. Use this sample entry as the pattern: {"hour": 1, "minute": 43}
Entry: {"hour": 10, "minute": 59}
